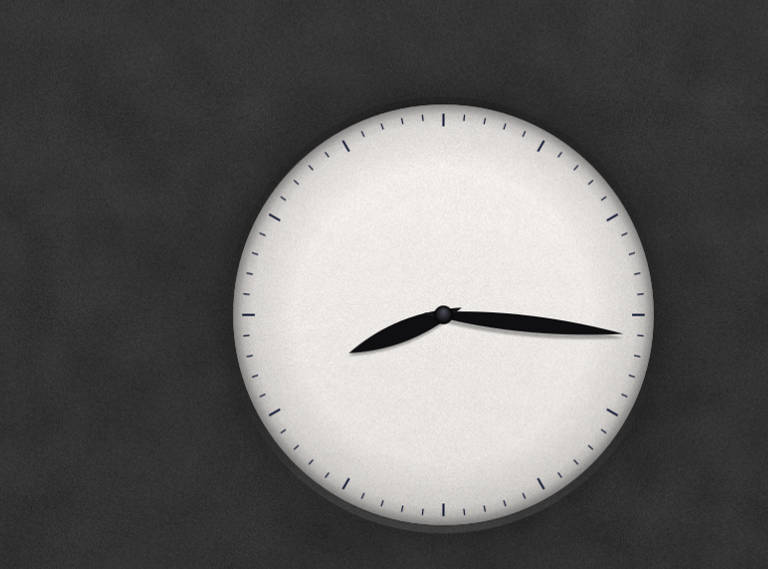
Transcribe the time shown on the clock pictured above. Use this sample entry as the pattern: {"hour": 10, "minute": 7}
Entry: {"hour": 8, "minute": 16}
